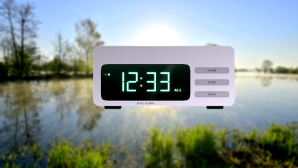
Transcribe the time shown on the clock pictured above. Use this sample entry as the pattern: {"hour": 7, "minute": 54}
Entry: {"hour": 12, "minute": 33}
